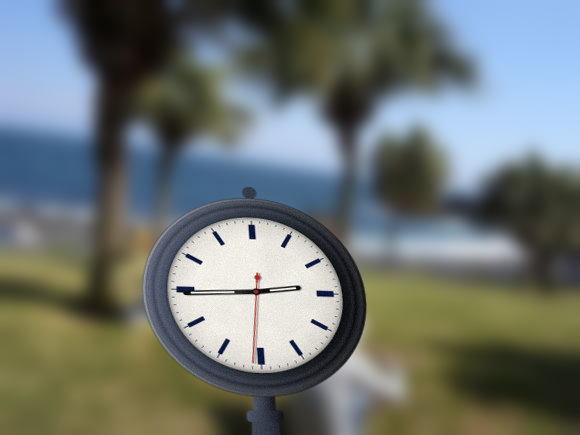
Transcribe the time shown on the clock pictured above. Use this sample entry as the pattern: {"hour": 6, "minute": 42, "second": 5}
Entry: {"hour": 2, "minute": 44, "second": 31}
